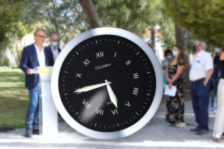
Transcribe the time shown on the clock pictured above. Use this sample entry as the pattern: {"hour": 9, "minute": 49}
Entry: {"hour": 5, "minute": 45}
